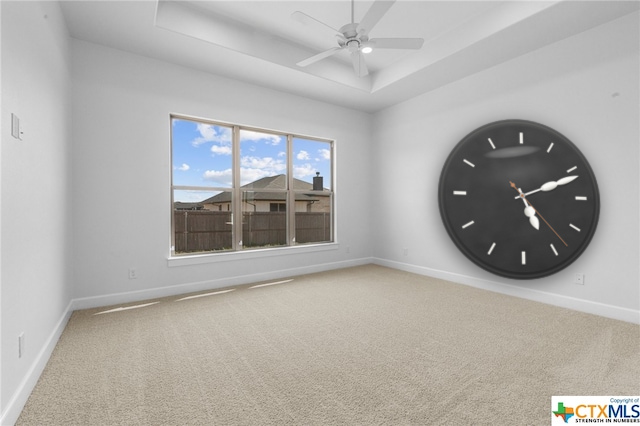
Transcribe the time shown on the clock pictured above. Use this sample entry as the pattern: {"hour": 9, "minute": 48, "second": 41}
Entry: {"hour": 5, "minute": 11, "second": 23}
